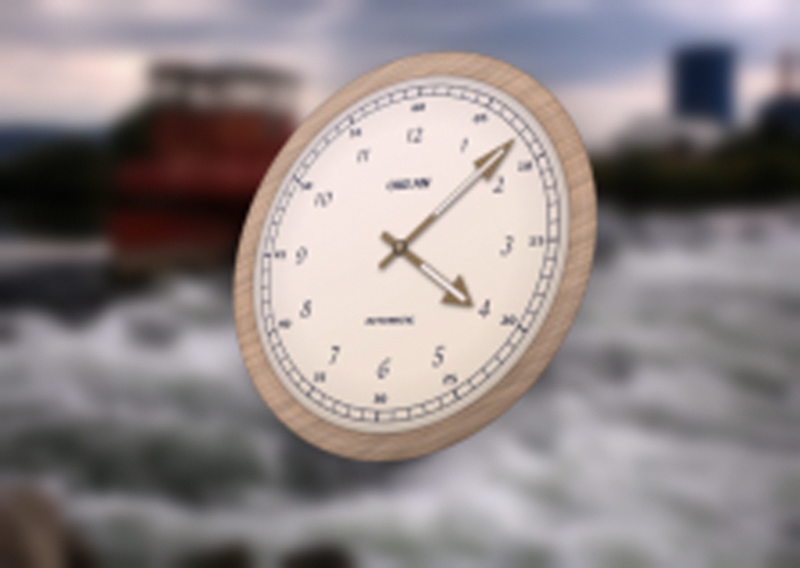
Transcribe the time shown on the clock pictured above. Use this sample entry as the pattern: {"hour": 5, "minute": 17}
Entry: {"hour": 4, "minute": 8}
